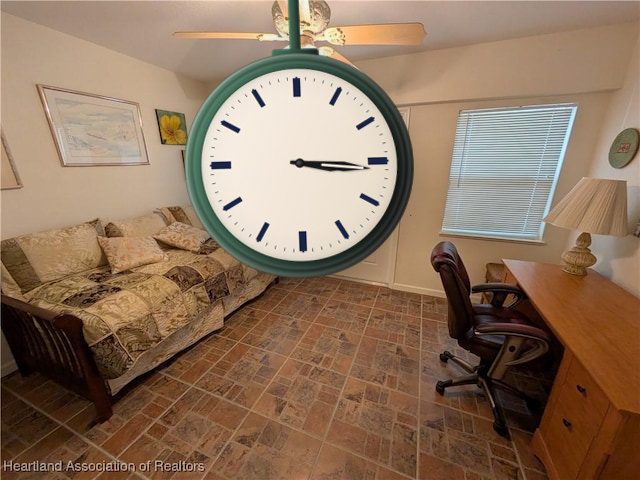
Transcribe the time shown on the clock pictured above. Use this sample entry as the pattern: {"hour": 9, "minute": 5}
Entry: {"hour": 3, "minute": 16}
